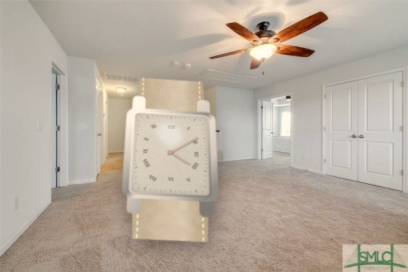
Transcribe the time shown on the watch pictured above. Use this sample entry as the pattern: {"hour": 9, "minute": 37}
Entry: {"hour": 4, "minute": 9}
